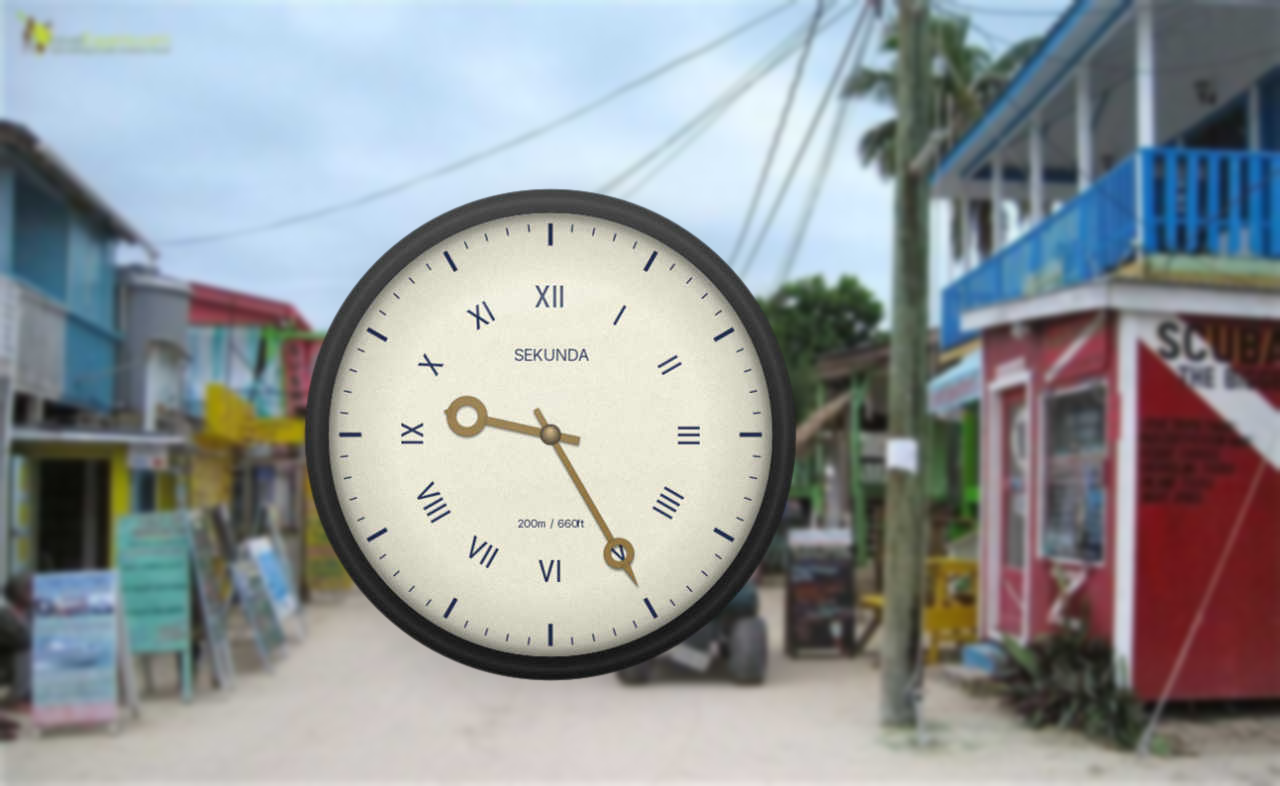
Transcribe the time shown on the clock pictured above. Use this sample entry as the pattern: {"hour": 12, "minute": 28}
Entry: {"hour": 9, "minute": 25}
